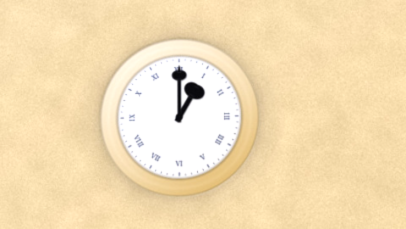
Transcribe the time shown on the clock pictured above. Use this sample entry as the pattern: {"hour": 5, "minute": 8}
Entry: {"hour": 1, "minute": 0}
